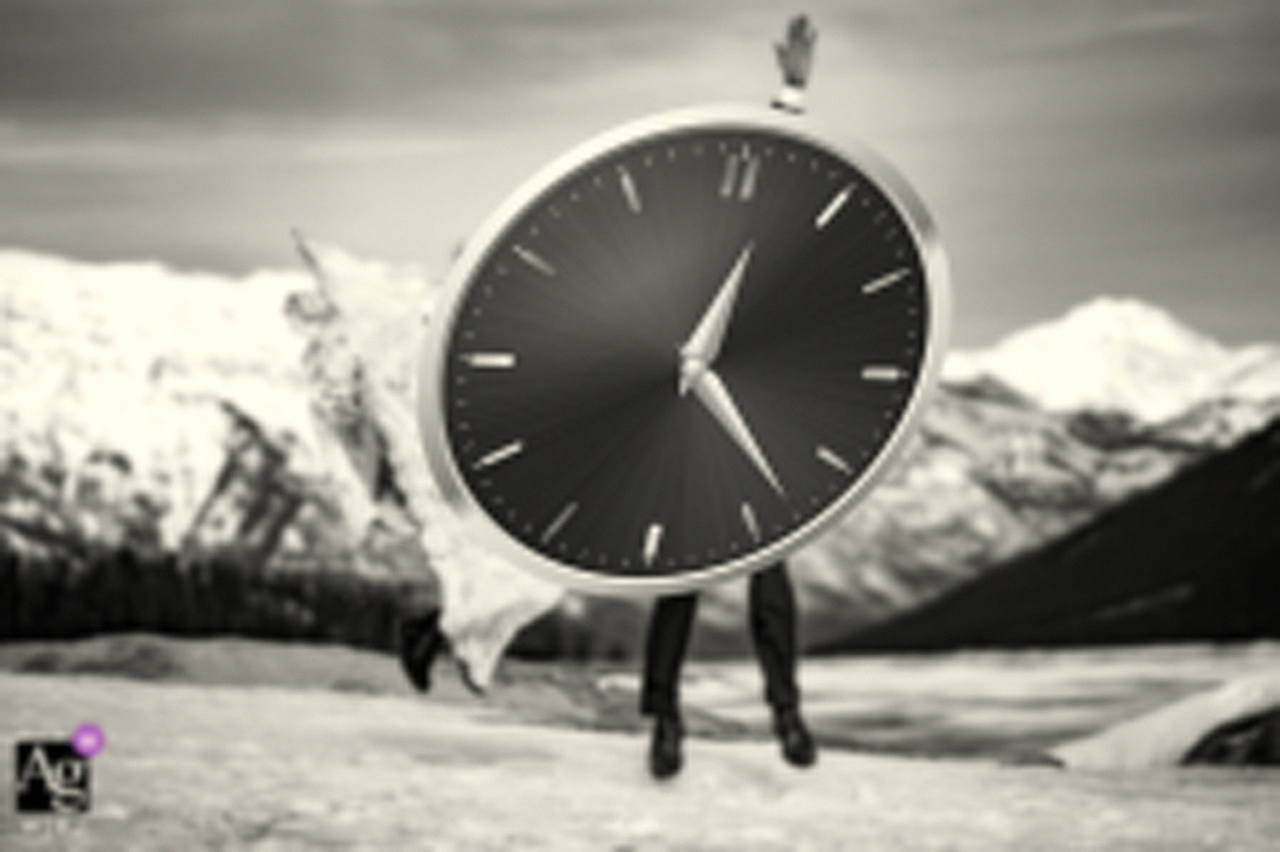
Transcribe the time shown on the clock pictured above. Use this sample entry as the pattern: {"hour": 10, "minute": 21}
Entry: {"hour": 12, "minute": 23}
